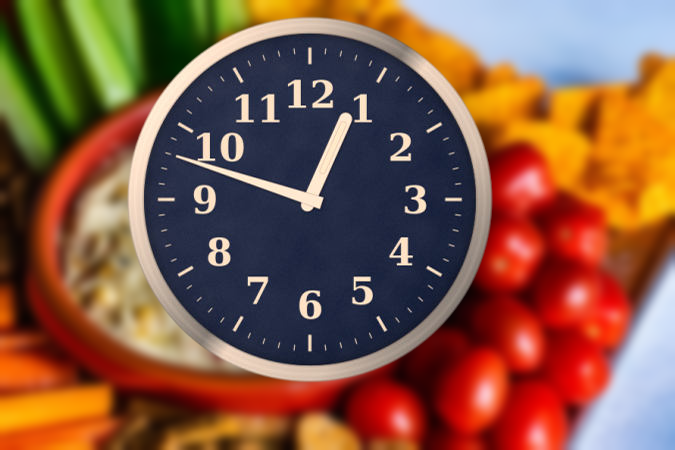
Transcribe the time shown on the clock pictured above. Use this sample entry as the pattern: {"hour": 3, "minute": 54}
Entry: {"hour": 12, "minute": 48}
